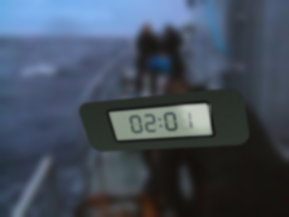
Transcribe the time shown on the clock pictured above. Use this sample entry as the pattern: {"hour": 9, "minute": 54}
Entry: {"hour": 2, "minute": 1}
